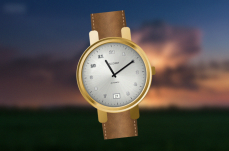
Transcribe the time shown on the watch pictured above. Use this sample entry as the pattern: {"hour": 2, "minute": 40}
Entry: {"hour": 11, "minute": 10}
